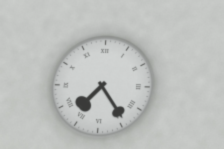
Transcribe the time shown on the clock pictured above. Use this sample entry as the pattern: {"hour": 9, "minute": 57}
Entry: {"hour": 7, "minute": 24}
